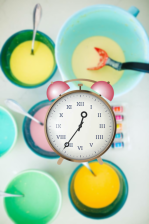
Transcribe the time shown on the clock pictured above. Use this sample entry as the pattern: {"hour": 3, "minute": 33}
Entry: {"hour": 12, "minute": 36}
